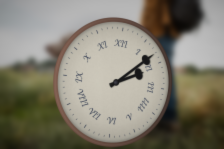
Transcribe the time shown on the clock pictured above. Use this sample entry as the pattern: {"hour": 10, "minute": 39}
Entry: {"hour": 2, "minute": 8}
